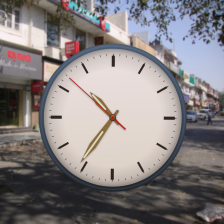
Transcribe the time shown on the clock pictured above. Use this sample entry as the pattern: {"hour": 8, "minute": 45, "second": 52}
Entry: {"hour": 10, "minute": 35, "second": 52}
